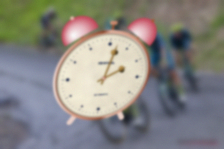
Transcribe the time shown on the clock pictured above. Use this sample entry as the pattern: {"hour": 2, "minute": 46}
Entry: {"hour": 2, "minute": 2}
